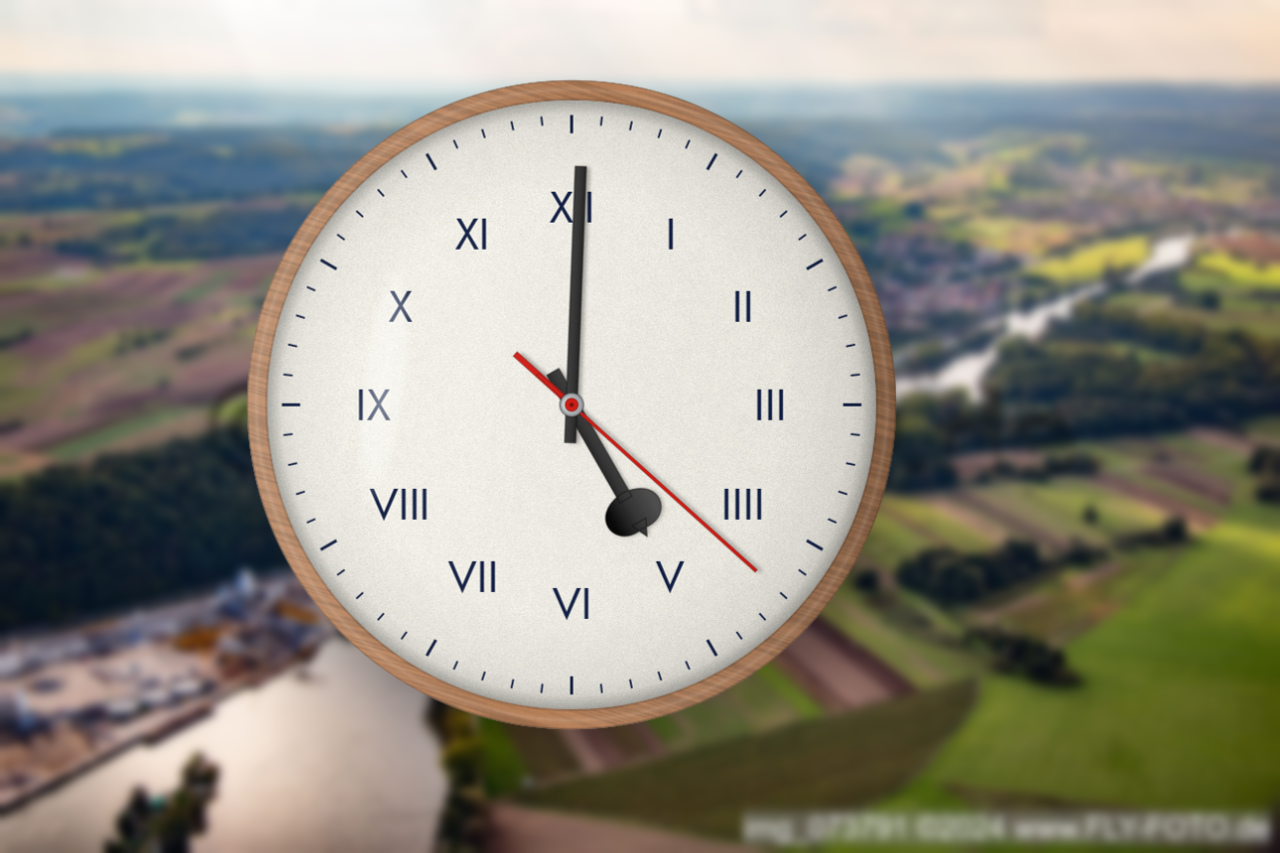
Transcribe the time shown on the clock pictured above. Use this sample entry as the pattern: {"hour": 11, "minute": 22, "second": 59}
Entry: {"hour": 5, "minute": 0, "second": 22}
